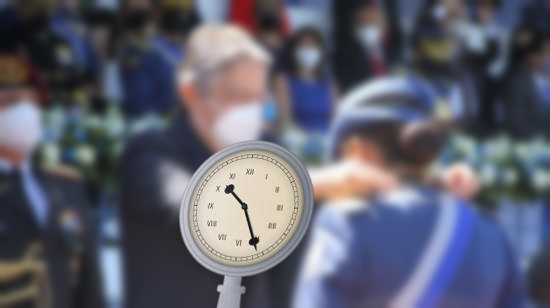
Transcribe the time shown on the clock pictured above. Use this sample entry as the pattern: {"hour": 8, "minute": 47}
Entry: {"hour": 10, "minute": 26}
